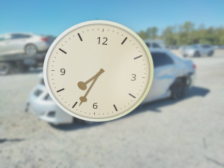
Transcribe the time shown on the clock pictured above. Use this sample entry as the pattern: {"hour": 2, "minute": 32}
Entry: {"hour": 7, "minute": 34}
